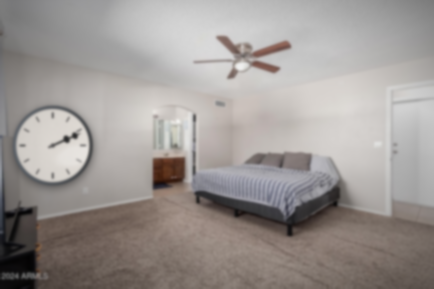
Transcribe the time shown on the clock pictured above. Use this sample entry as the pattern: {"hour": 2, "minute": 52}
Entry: {"hour": 2, "minute": 11}
